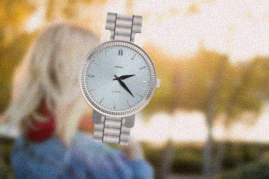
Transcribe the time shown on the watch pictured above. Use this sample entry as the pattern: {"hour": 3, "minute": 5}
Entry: {"hour": 2, "minute": 22}
